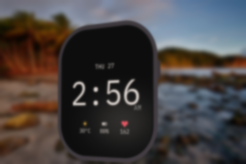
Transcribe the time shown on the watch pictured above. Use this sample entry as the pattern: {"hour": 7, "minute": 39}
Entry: {"hour": 2, "minute": 56}
